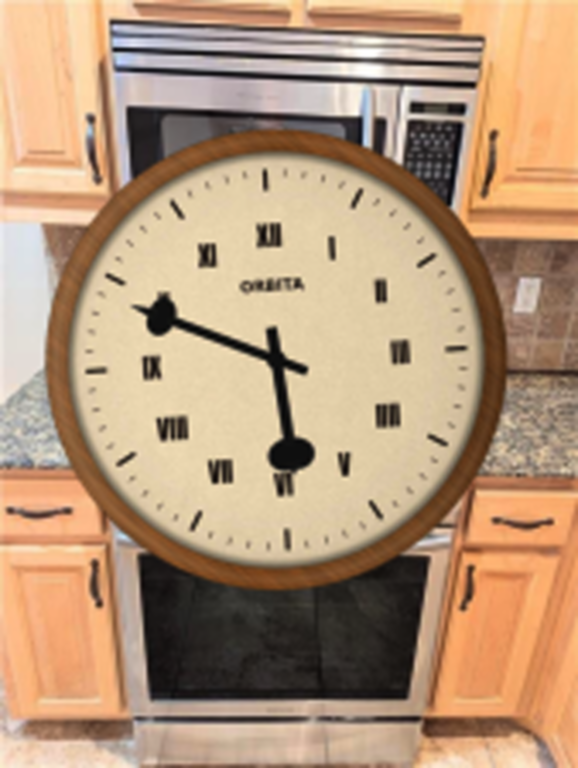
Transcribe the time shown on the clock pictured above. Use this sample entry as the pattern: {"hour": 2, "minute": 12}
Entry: {"hour": 5, "minute": 49}
